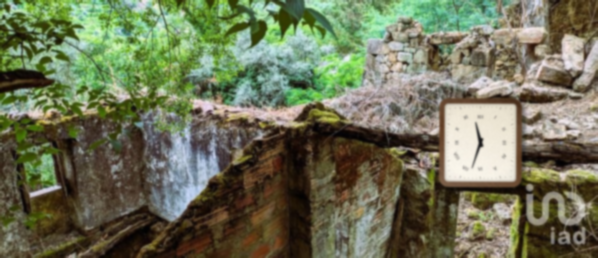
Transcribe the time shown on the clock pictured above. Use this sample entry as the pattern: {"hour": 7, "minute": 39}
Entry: {"hour": 11, "minute": 33}
